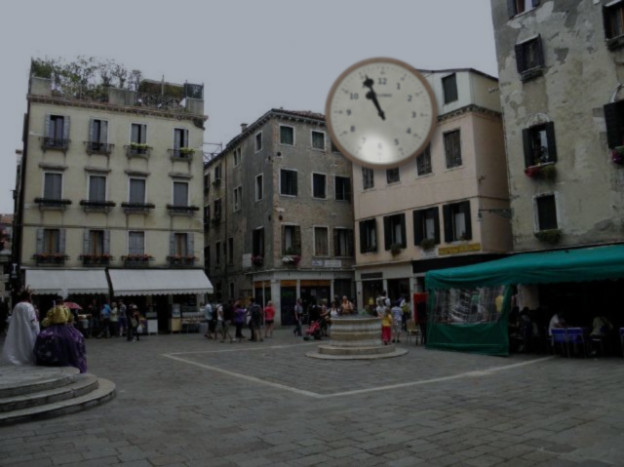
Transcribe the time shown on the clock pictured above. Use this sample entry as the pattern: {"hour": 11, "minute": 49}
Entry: {"hour": 10, "minute": 56}
